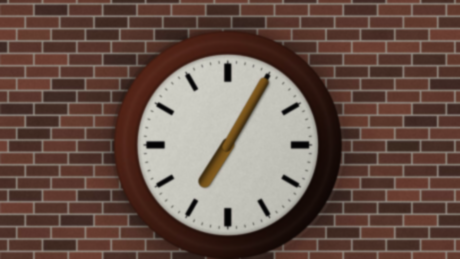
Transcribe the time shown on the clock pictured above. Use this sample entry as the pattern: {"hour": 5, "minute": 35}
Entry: {"hour": 7, "minute": 5}
